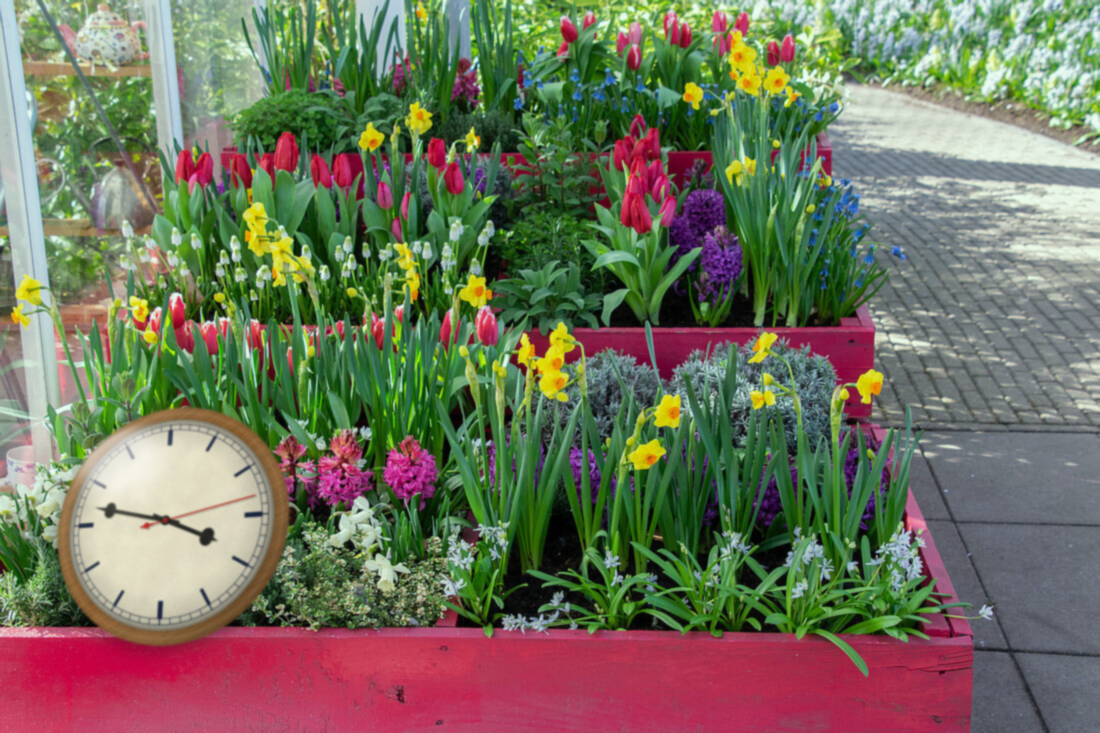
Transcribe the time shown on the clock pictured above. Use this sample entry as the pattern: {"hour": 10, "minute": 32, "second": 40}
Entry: {"hour": 3, "minute": 47, "second": 13}
